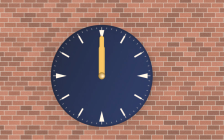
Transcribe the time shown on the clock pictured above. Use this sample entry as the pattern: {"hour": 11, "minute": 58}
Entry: {"hour": 12, "minute": 0}
